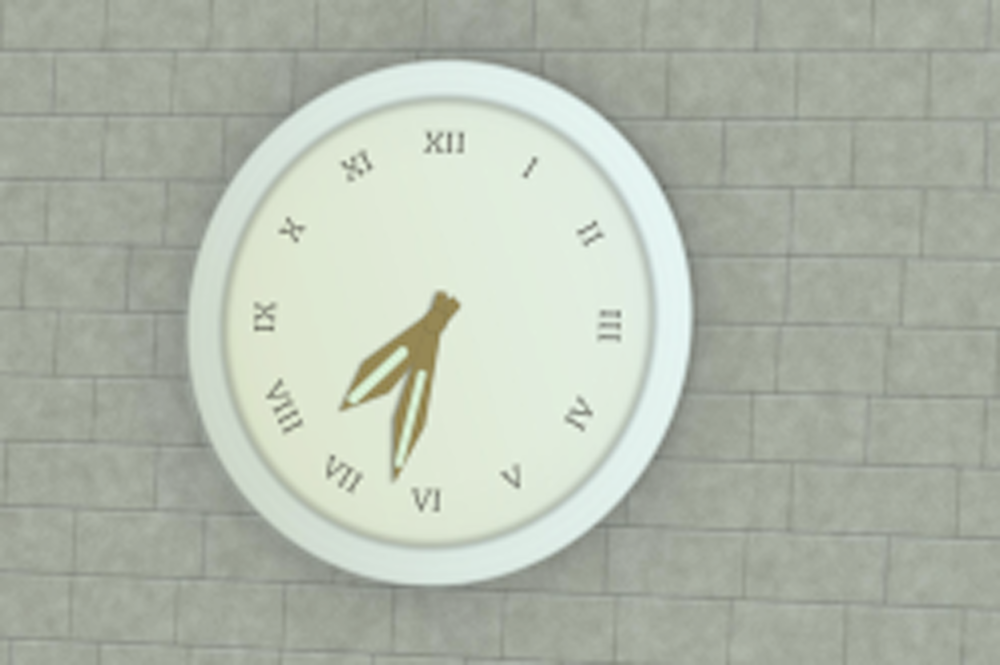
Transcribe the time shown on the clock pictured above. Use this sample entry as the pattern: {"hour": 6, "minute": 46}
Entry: {"hour": 7, "minute": 32}
